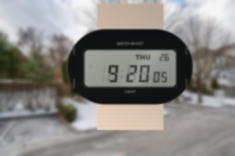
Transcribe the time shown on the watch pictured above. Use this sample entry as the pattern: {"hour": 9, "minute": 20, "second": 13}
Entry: {"hour": 9, "minute": 20, "second": 5}
